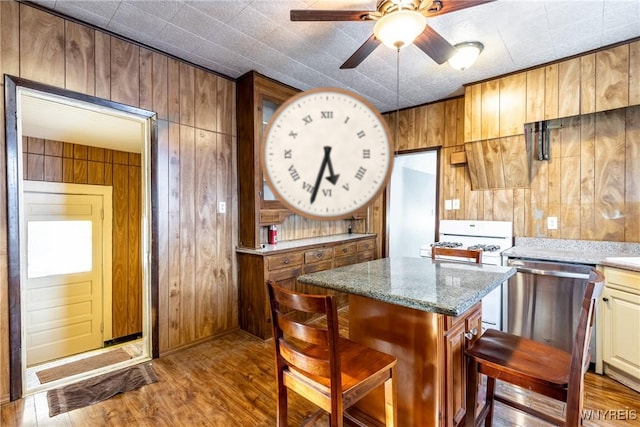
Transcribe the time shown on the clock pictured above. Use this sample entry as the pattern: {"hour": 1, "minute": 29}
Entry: {"hour": 5, "minute": 33}
